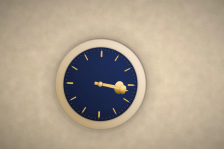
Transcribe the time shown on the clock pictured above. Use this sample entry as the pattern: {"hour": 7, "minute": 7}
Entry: {"hour": 3, "minute": 17}
